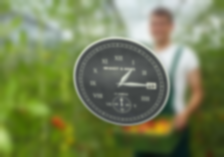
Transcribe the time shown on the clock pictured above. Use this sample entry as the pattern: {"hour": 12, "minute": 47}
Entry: {"hour": 1, "minute": 15}
